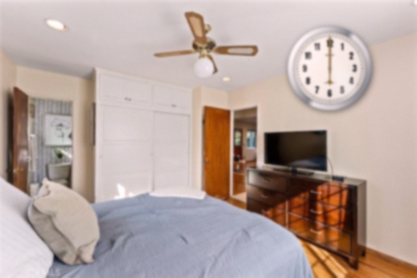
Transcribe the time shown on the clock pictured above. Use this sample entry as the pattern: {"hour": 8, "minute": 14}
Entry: {"hour": 6, "minute": 0}
